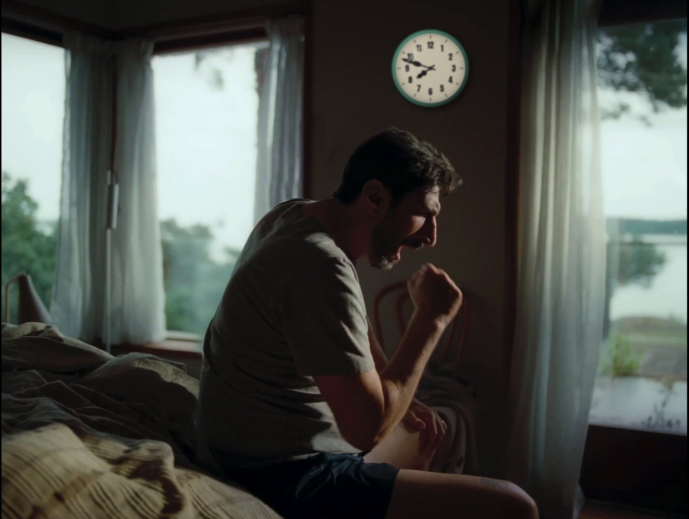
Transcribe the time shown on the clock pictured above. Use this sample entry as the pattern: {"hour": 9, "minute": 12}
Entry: {"hour": 7, "minute": 48}
